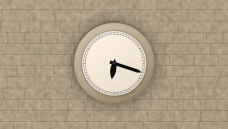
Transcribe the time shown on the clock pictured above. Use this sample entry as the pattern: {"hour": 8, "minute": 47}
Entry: {"hour": 6, "minute": 18}
